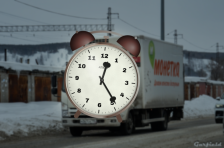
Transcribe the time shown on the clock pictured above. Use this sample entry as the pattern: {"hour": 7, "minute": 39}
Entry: {"hour": 12, "minute": 24}
